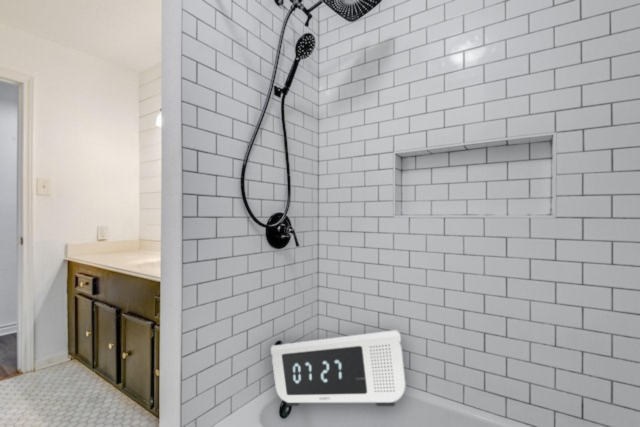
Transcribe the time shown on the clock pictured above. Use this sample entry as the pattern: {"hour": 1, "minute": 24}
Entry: {"hour": 7, "minute": 27}
